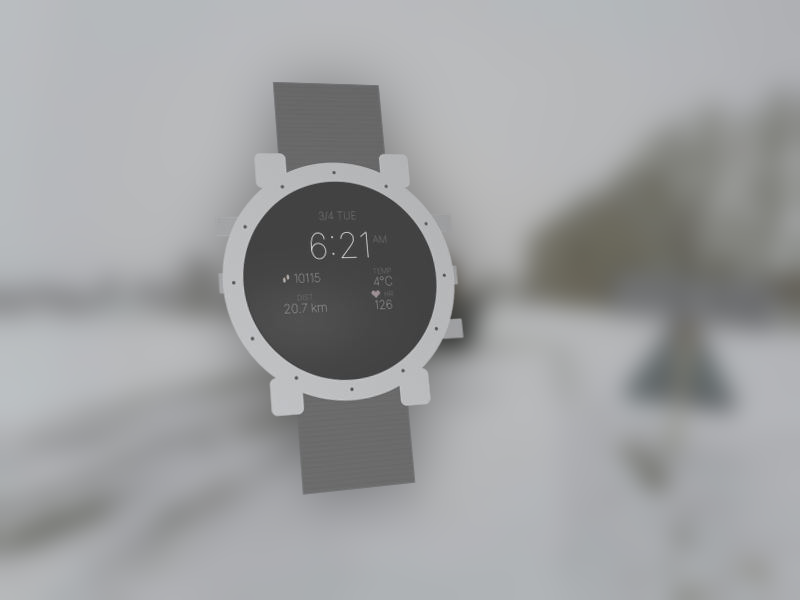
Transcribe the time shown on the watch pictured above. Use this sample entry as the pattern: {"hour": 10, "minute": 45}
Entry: {"hour": 6, "minute": 21}
